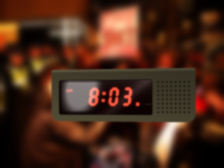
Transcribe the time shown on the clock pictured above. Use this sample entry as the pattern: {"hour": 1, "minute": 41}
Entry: {"hour": 8, "minute": 3}
